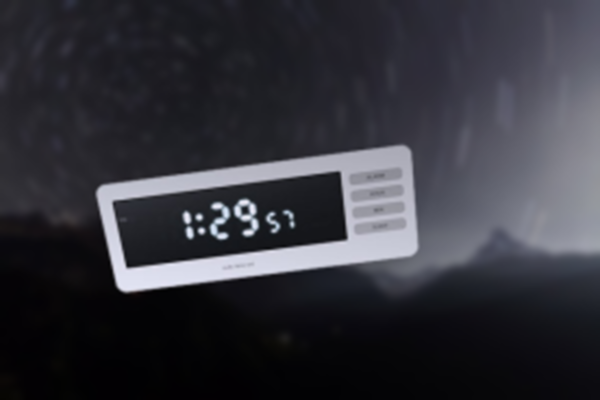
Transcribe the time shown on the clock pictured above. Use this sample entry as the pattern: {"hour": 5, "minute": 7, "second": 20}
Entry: {"hour": 1, "minute": 29, "second": 57}
